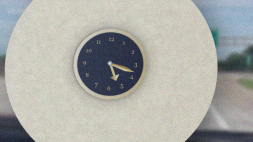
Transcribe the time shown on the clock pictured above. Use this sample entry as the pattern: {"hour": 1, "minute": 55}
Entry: {"hour": 5, "minute": 18}
